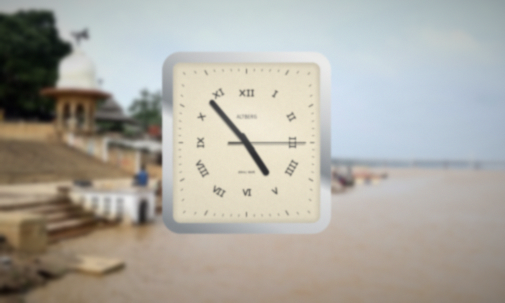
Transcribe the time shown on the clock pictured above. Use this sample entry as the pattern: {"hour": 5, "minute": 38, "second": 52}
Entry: {"hour": 4, "minute": 53, "second": 15}
